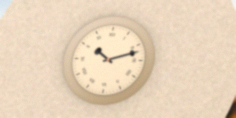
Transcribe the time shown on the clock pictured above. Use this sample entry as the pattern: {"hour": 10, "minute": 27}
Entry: {"hour": 10, "minute": 12}
